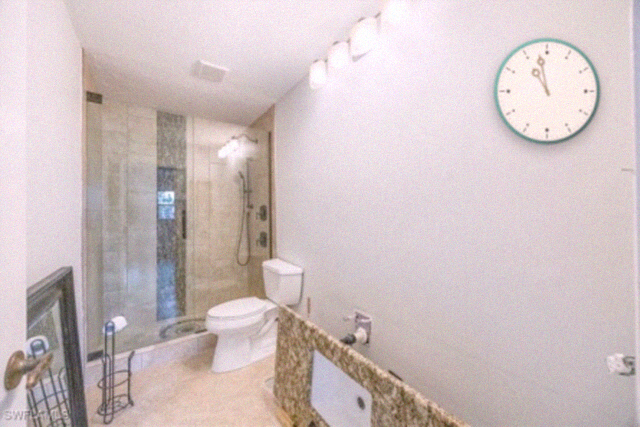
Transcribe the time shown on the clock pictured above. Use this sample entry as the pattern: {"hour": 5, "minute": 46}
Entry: {"hour": 10, "minute": 58}
